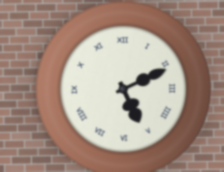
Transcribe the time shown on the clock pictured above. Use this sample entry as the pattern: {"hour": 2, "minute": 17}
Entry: {"hour": 5, "minute": 11}
